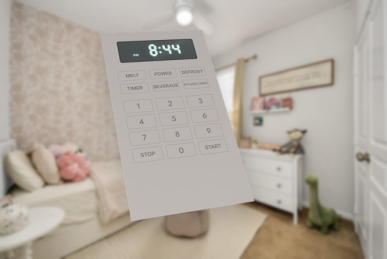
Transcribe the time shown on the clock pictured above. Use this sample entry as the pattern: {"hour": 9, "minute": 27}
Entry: {"hour": 8, "minute": 44}
